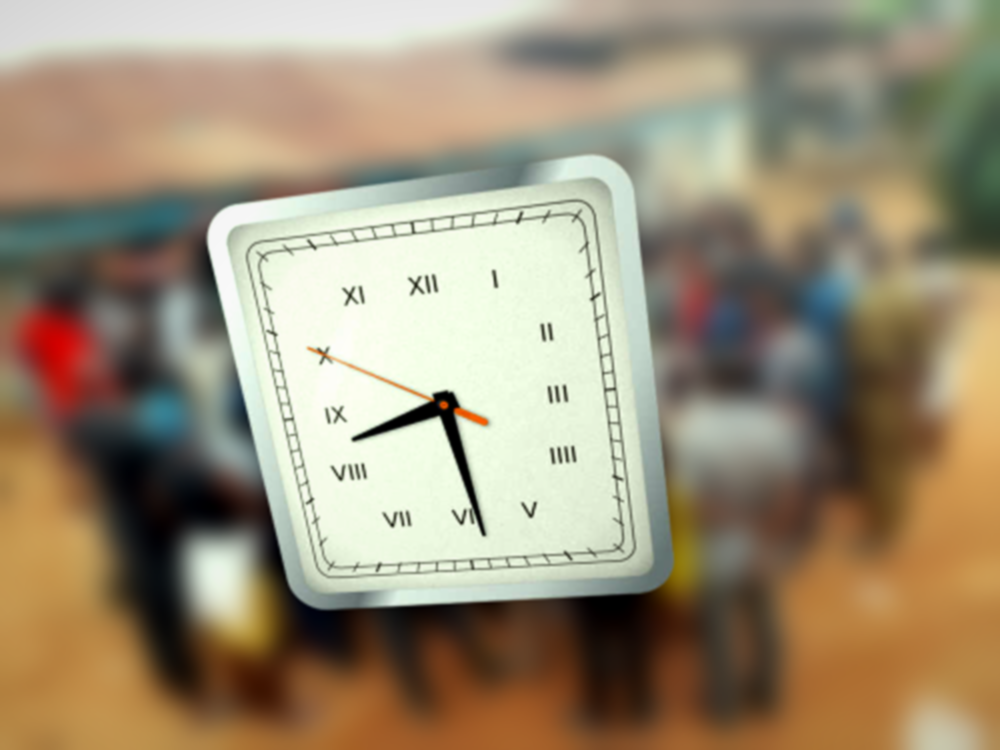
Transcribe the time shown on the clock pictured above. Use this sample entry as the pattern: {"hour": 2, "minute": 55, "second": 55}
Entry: {"hour": 8, "minute": 28, "second": 50}
